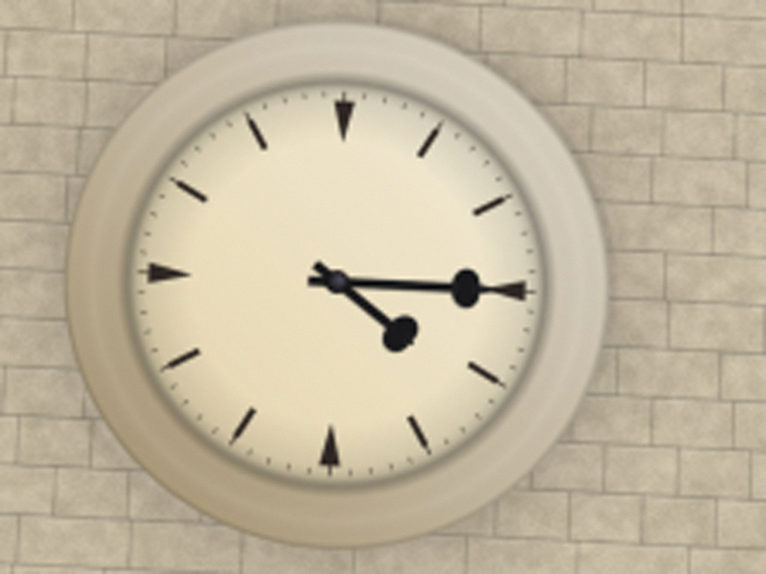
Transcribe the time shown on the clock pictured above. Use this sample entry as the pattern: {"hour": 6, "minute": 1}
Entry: {"hour": 4, "minute": 15}
